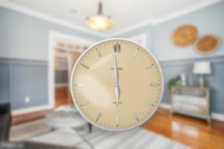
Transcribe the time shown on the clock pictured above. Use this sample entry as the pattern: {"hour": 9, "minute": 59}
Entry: {"hour": 5, "minute": 59}
